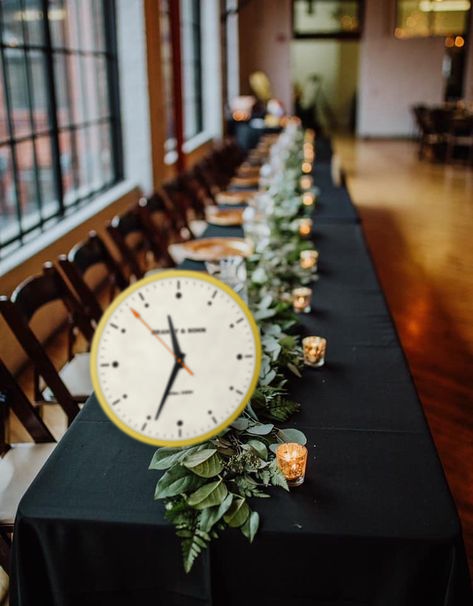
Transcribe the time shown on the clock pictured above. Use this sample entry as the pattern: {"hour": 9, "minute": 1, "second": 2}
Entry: {"hour": 11, "minute": 33, "second": 53}
